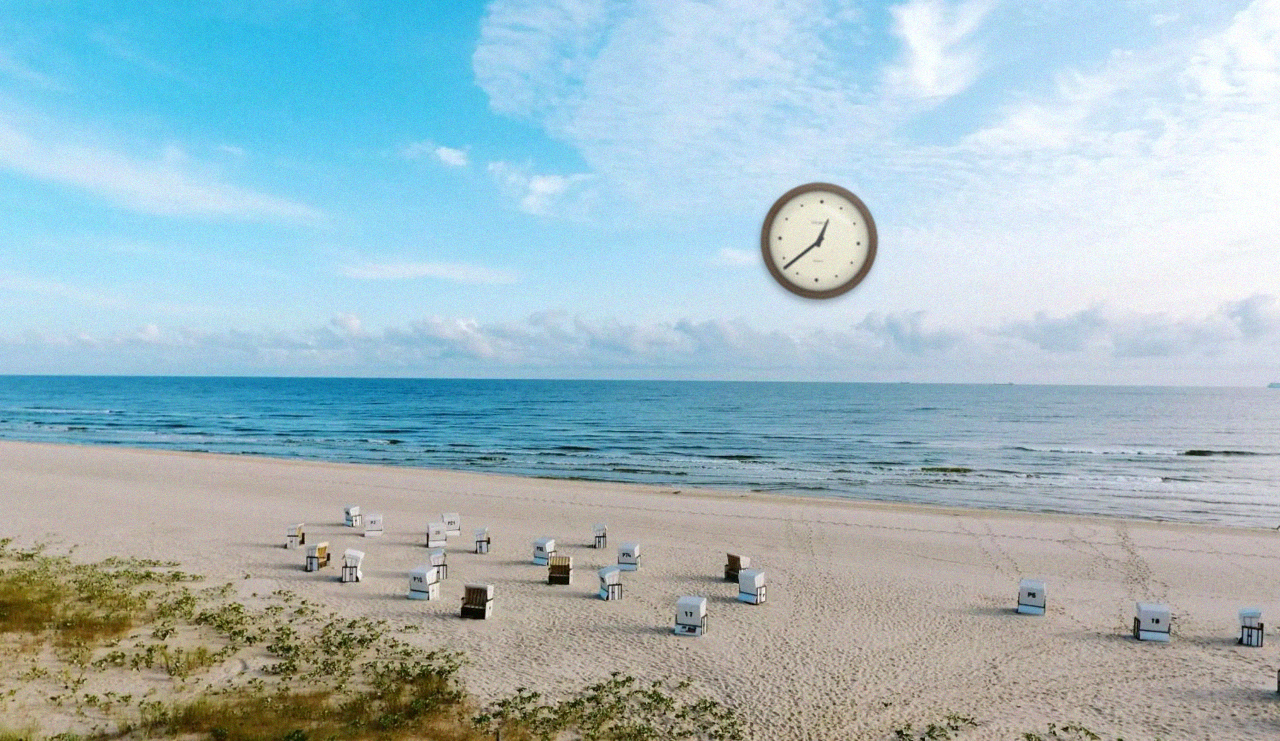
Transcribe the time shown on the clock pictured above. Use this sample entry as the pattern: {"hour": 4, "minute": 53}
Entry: {"hour": 12, "minute": 38}
